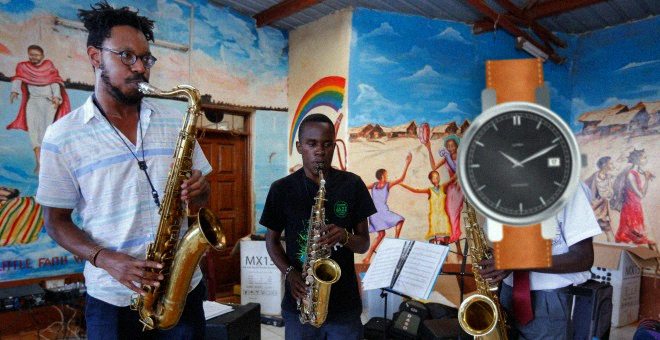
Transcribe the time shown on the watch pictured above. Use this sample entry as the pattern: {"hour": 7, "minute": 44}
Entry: {"hour": 10, "minute": 11}
